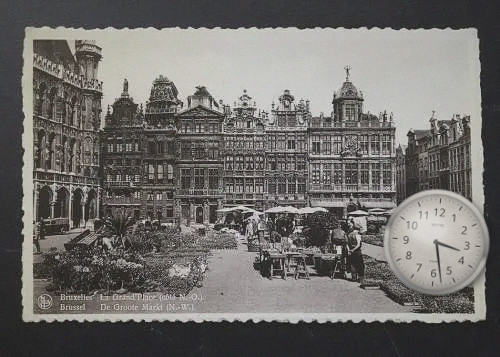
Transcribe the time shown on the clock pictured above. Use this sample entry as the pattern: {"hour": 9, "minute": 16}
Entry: {"hour": 3, "minute": 28}
